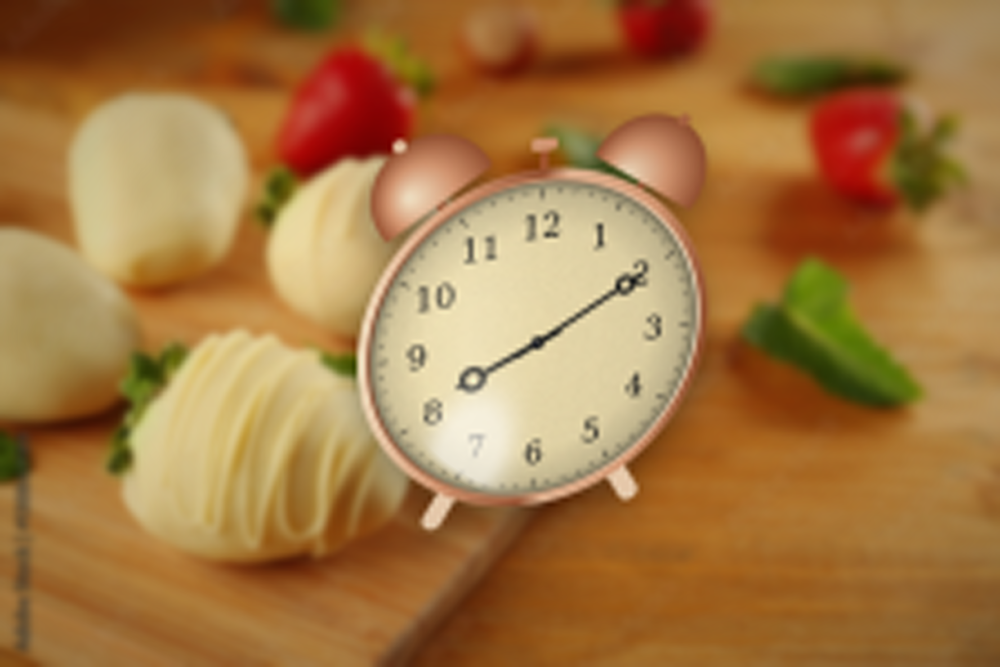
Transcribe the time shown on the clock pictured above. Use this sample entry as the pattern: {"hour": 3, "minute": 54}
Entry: {"hour": 8, "minute": 10}
